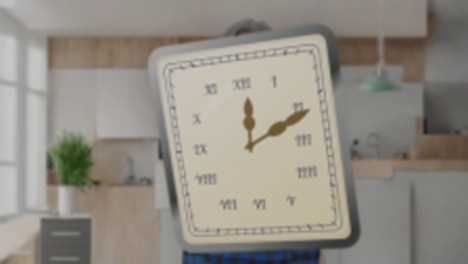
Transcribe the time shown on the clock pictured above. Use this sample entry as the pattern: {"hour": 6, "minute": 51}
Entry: {"hour": 12, "minute": 11}
